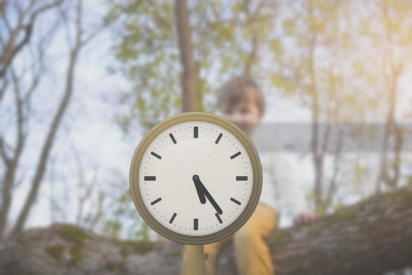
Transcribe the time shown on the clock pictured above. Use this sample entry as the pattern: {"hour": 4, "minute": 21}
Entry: {"hour": 5, "minute": 24}
